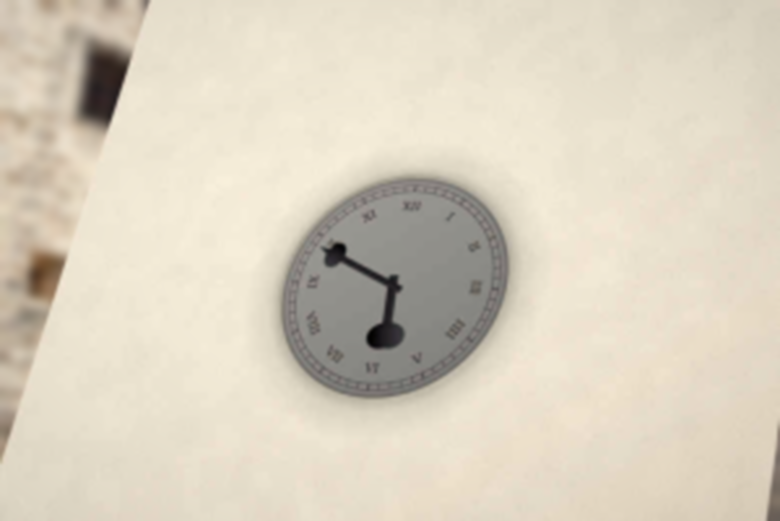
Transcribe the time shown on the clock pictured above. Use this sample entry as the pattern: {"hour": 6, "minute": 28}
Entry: {"hour": 5, "minute": 49}
